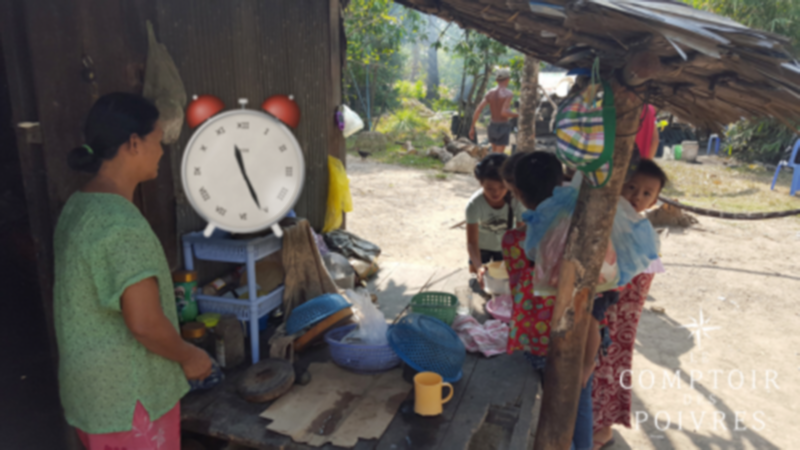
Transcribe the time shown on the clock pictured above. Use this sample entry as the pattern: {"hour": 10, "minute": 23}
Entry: {"hour": 11, "minute": 26}
